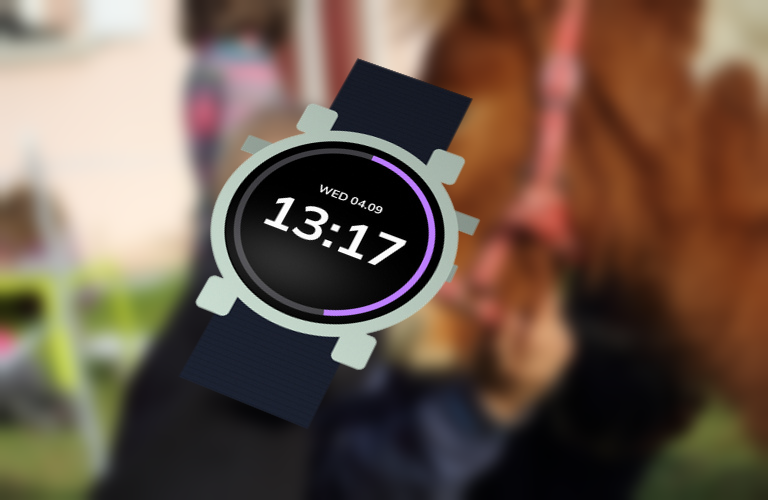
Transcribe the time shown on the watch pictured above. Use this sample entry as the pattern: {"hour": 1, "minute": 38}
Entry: {"hour": 13, "minute": 17}
